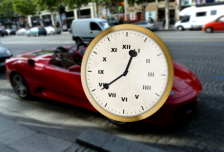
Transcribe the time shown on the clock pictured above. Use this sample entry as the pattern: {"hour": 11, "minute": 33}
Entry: {"hour": 12, "minute": 39}
